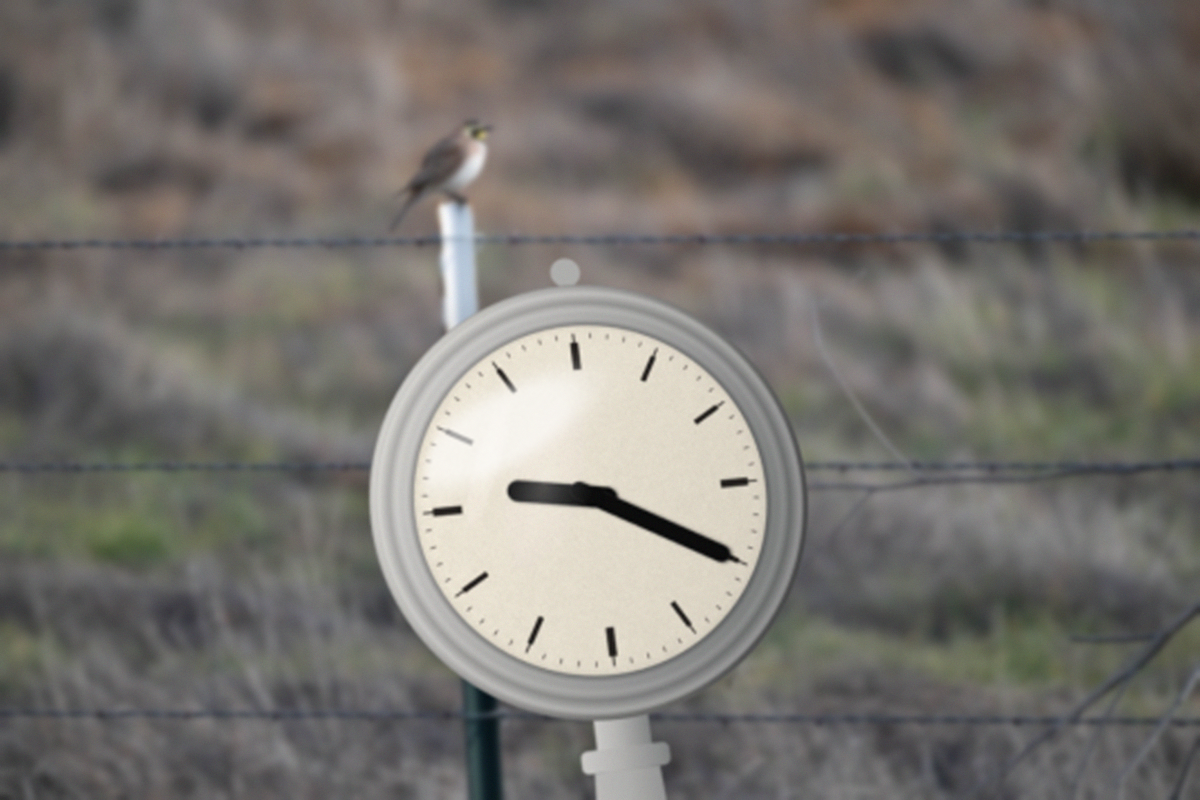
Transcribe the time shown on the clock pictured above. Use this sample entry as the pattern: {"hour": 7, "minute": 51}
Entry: {"hour": 9, "minute": 20}
